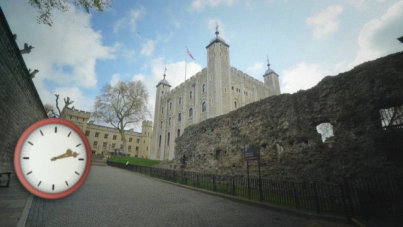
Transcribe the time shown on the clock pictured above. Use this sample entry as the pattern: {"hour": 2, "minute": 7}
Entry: {"hour": 2, "minute": 13}
